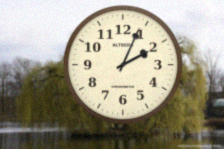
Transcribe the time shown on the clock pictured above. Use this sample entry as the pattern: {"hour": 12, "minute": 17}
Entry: {"hour": 2, "minute": 4}
